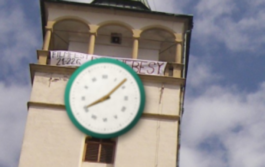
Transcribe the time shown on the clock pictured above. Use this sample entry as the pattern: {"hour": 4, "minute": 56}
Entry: {"hour": 8, "minute": 8}
